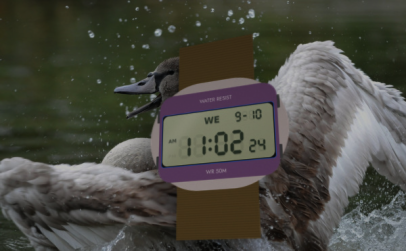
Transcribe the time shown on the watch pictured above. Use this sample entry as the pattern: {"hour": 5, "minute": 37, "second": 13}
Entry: {"hour": 11, "minute": 2, "second": 24}
